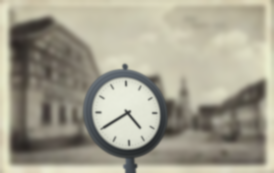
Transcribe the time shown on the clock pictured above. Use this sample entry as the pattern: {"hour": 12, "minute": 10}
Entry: {"hour": 4, "minute": 40}
